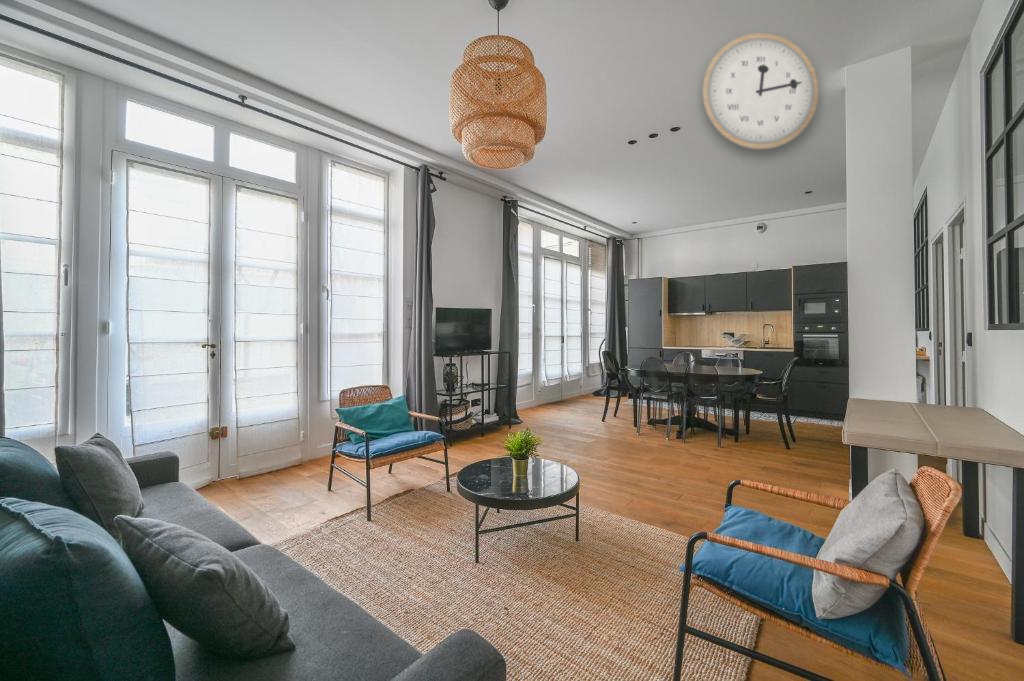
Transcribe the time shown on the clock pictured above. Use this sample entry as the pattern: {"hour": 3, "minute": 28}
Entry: {"hour": 12, "minute": 13}
